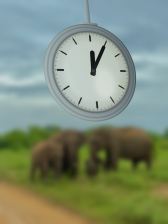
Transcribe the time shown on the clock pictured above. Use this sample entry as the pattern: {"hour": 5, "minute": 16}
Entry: {"hour": 12, "minute": 5}
